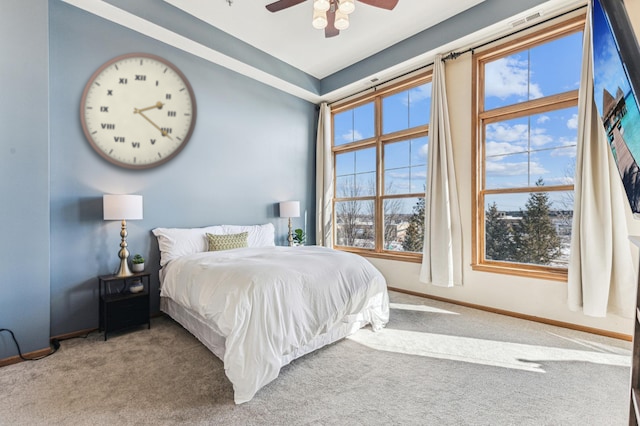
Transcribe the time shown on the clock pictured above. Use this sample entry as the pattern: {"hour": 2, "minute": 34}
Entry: {"hour": 2, "minute": 21}
